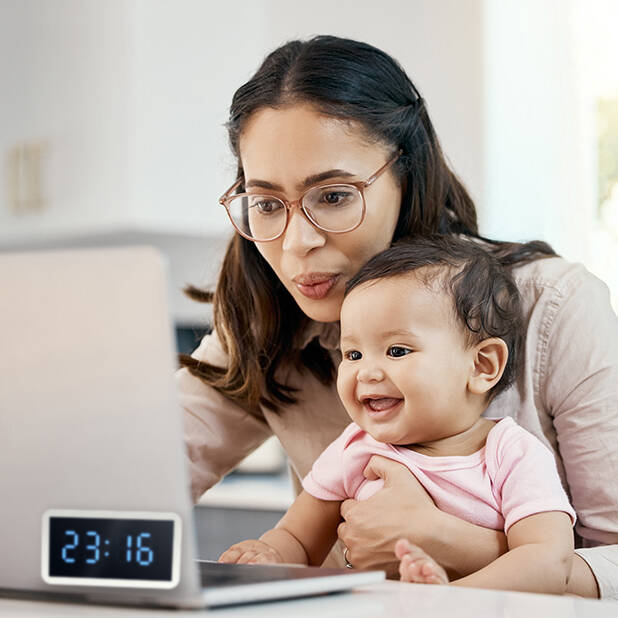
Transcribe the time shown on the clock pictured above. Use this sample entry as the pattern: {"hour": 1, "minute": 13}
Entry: {"hour": 23, "minute": 16}
